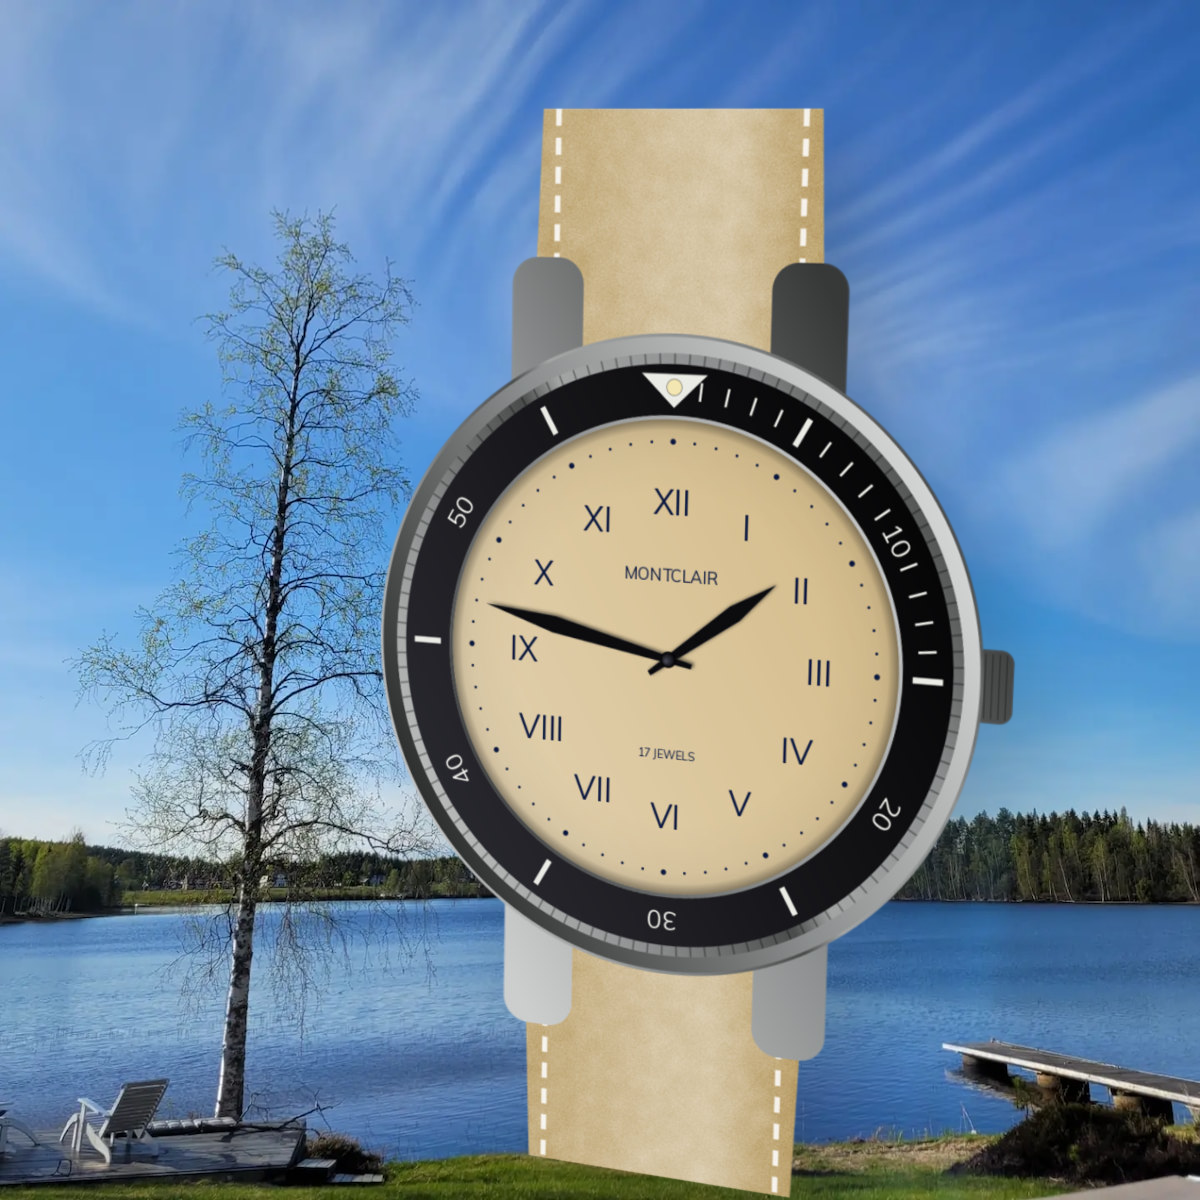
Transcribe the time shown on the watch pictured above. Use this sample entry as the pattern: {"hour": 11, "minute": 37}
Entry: {"hour": 1, "minute": 47}
